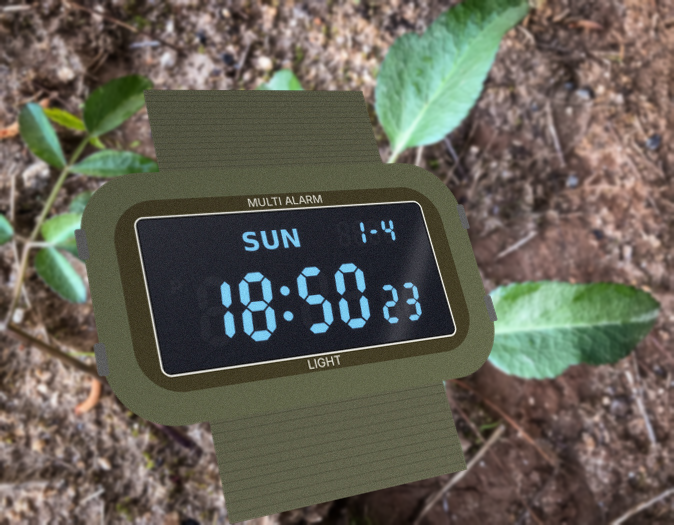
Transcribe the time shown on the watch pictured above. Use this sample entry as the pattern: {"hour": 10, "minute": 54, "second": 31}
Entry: {"hour": 18, "minute": 50, "second": 23}
